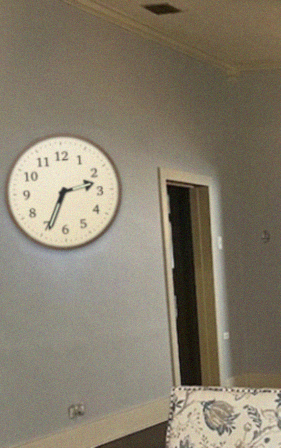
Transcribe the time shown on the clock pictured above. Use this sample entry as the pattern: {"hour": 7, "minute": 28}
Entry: {"hour": 2, "minute": 34}
